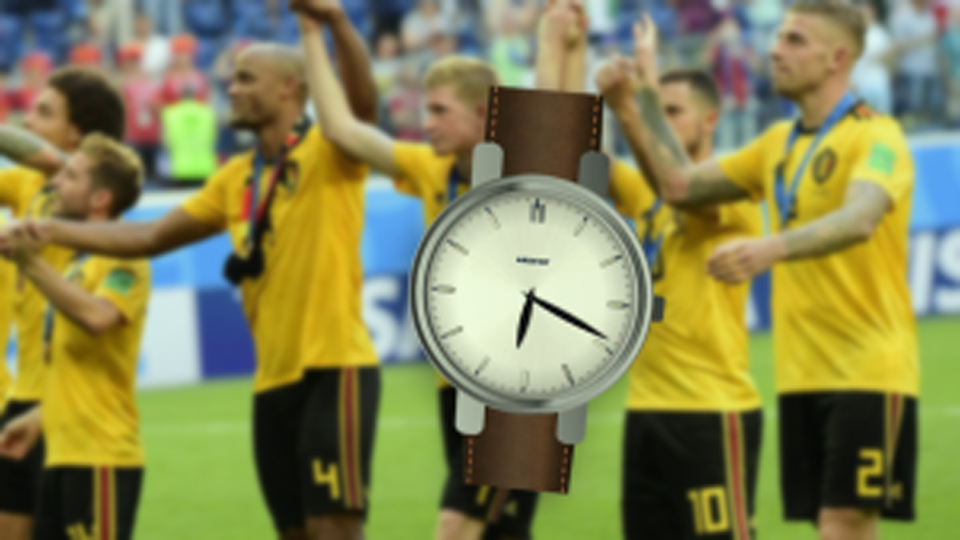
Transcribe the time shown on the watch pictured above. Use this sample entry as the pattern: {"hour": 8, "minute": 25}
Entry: {"hour": 6, "minute": 19}
